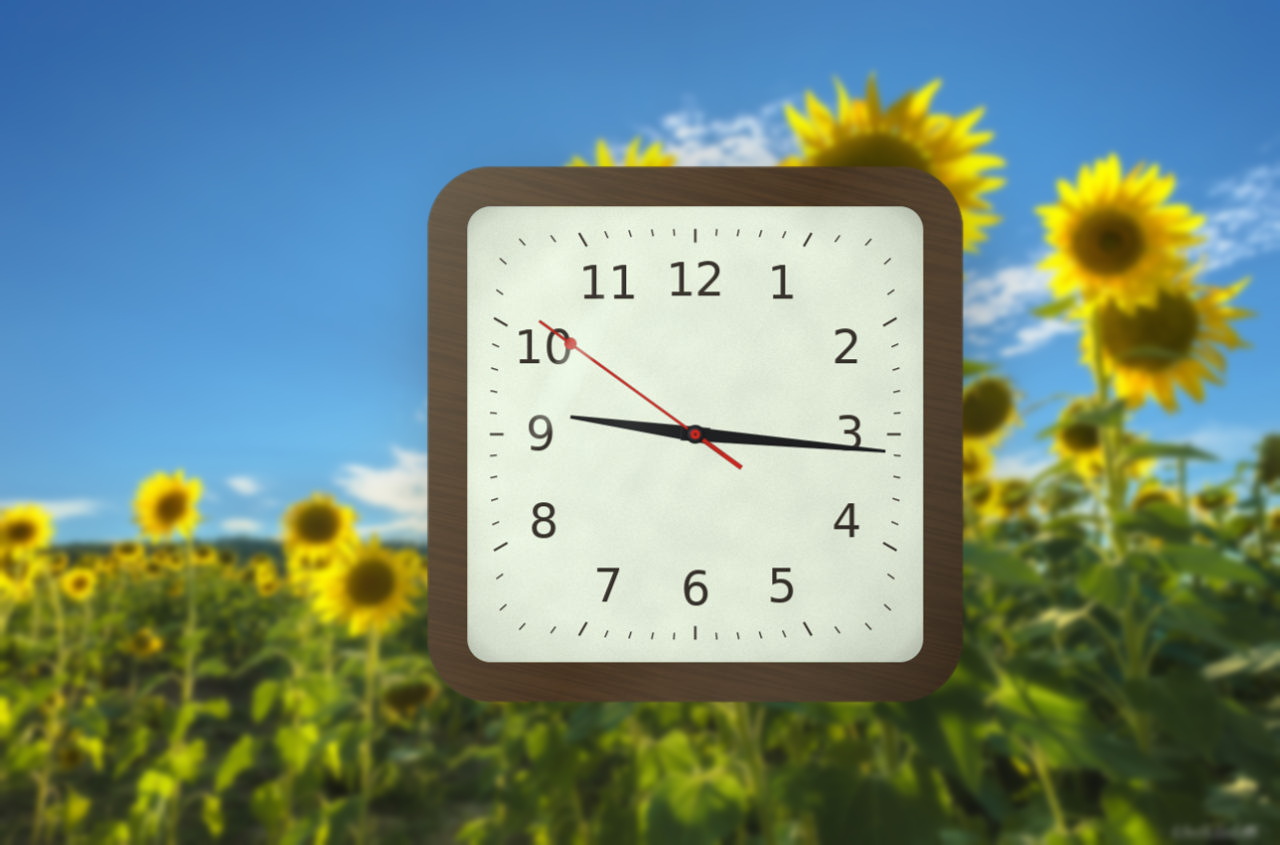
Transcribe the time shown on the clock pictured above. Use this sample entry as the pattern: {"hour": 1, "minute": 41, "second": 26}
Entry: {"hour": 9, "minute": 15, "second": 51}
